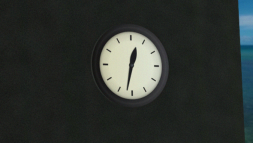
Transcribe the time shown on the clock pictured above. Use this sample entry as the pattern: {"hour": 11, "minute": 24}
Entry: {"hour": 12, "minute": 32}
